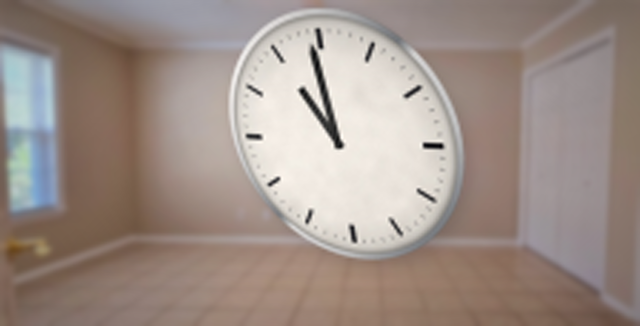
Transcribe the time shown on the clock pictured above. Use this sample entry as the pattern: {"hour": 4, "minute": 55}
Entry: {"hour": 10, "minute": 59}
